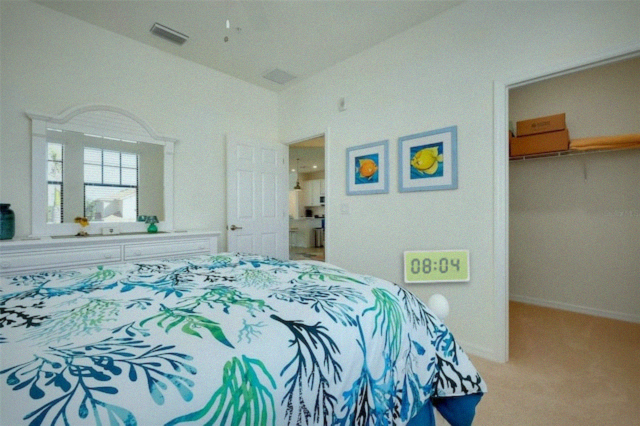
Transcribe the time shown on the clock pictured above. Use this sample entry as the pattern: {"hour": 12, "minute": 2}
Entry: {"hour": 8, "minute": 4}
